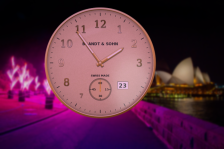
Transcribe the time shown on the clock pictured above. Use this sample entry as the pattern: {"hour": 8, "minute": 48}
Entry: {"hour": 1, "minute": 54}
